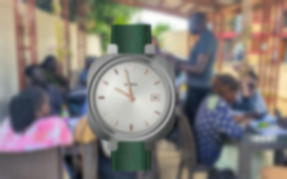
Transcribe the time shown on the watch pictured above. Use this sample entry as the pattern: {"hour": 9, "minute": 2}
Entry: {"hour": 9, "minute": 58}
